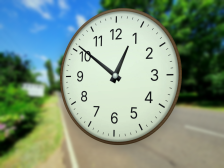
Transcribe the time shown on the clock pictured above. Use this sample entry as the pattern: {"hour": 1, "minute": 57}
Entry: {"hour": 12, "minute": 51}
